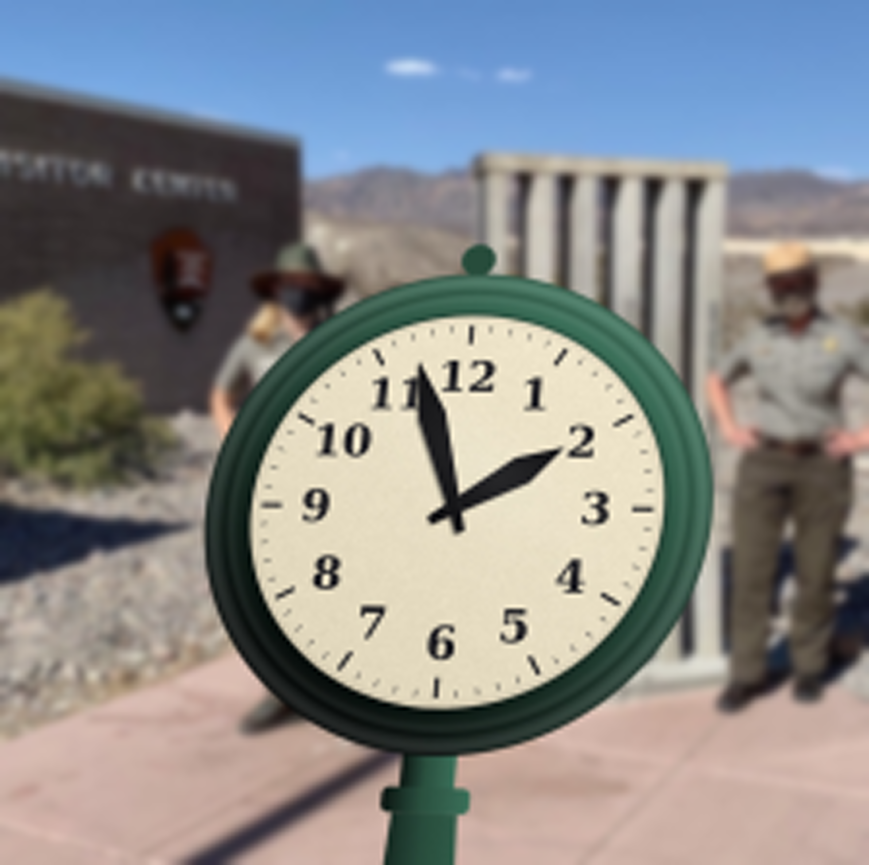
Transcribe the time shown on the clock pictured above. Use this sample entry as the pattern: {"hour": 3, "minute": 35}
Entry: {"hour": 1, "minute": 57}
